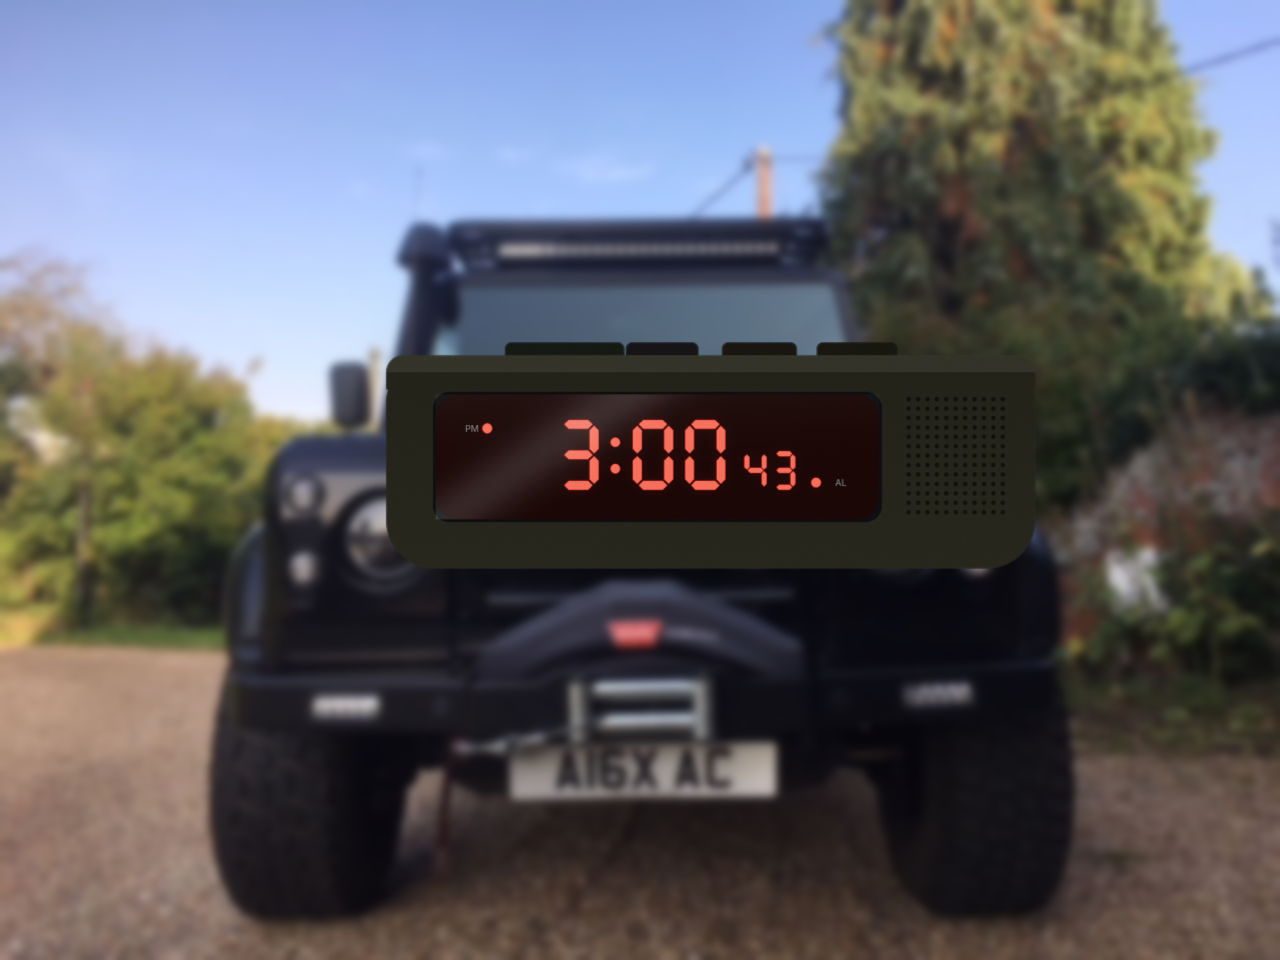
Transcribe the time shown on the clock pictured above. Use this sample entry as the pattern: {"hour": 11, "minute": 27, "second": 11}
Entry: {"hour": 3, "minute": 0, "second": 43}
